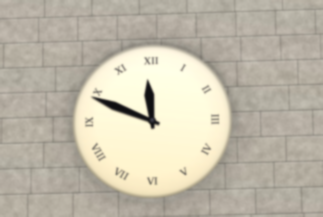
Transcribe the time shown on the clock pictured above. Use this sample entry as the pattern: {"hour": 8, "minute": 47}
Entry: {"hour": 11, "minute": 49}
